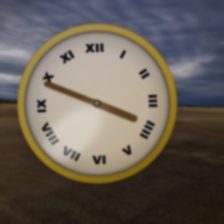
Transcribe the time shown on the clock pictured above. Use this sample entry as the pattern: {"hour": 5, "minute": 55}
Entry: {"hour": 3, "minute": 49}
